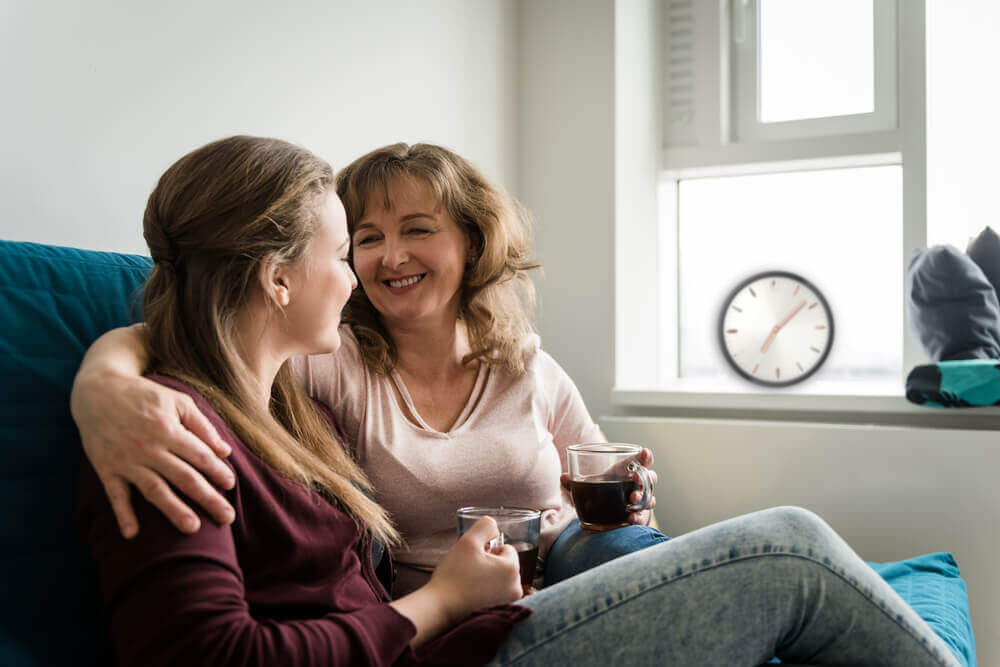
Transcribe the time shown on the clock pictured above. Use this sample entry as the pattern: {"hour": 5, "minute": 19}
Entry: {"hour": 7, "minute": 8}
